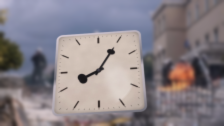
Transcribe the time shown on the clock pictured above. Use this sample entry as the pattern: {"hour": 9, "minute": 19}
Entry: {"hour": 8, "minute": 5}
